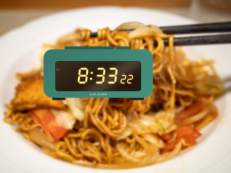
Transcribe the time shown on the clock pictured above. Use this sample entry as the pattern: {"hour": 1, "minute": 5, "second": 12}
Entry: {"hour": 8, "minute": 33, "second": 22}
